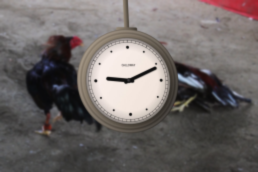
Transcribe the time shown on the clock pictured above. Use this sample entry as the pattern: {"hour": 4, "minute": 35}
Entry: {"hour": 9, "minute": 11}
